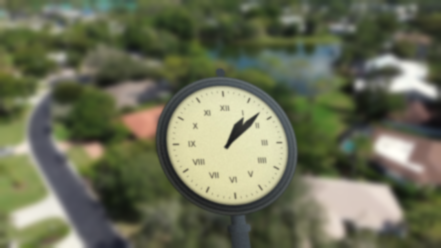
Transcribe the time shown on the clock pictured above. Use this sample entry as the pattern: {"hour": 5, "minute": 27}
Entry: {"hour": 1, "minute": 8}
